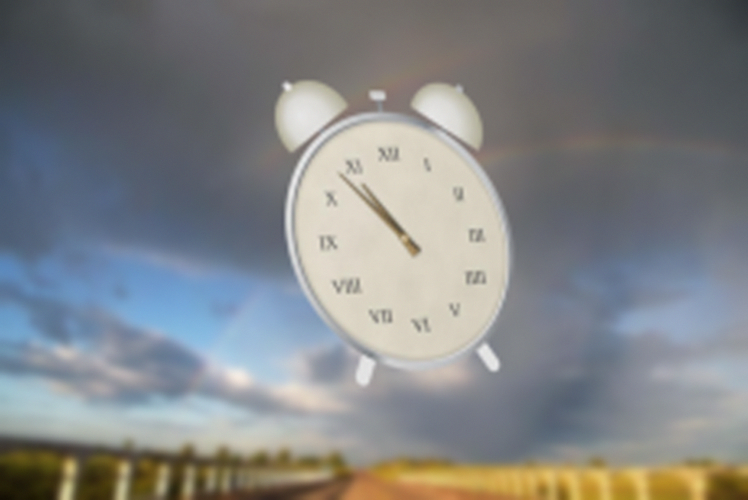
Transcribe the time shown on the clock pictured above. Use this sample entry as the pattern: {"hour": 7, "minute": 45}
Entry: {"hour": 10, "minute": 53}
